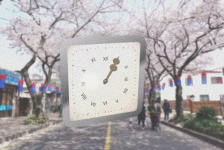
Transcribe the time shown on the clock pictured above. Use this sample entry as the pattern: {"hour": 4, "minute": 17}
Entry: {"hour": 1, "minute": 5}
